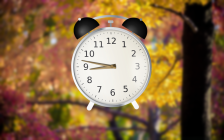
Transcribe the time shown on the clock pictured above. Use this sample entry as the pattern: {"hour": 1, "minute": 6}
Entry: {"hour": 8, "minute": 47}
